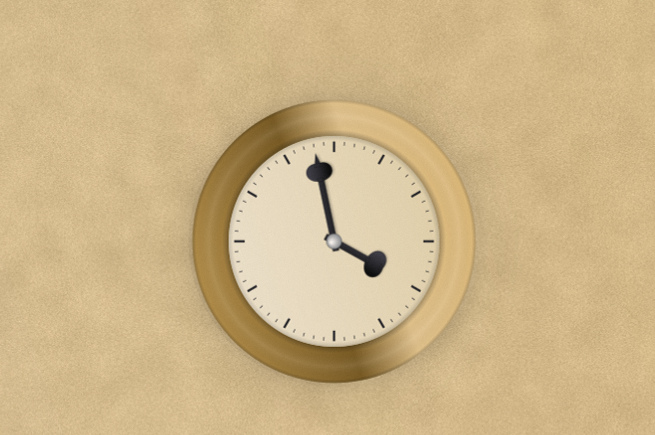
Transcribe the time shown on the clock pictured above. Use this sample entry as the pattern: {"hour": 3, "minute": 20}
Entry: {"hour": 3, "minute": 58}
